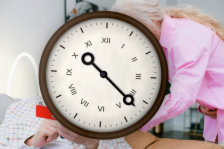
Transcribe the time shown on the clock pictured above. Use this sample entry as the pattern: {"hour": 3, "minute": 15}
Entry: {"hour": 10, "minute": 22}
